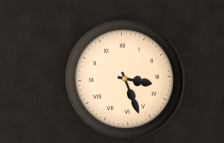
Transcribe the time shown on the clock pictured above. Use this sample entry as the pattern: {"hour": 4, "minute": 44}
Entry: {"hour": 3, "minute": 27}
